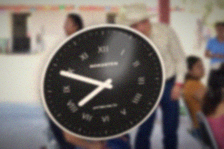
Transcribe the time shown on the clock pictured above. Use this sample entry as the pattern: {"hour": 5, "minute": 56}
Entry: {"hour": 7, "minute": 49}
